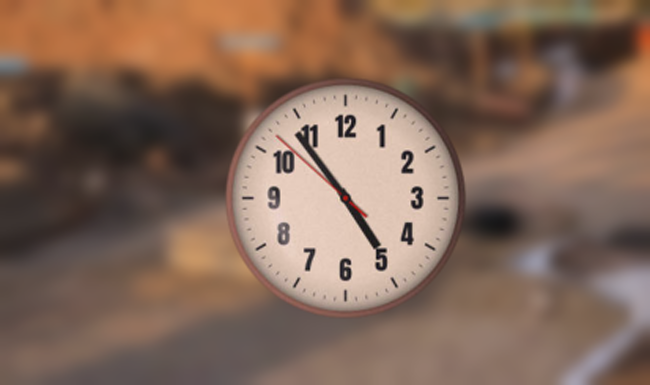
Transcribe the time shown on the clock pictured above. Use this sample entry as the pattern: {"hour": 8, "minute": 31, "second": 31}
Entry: {"hour": 4, "minute": 53, "second": 52}
